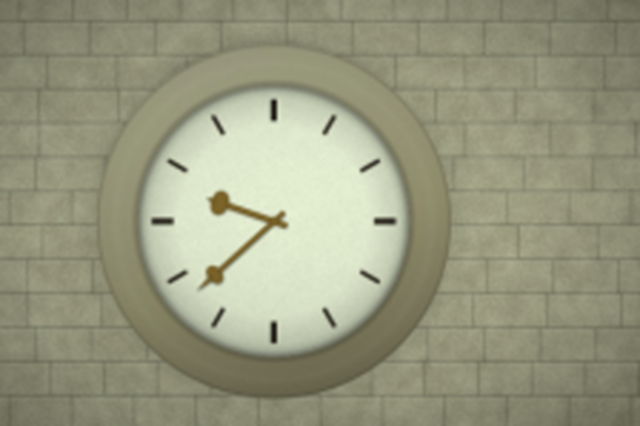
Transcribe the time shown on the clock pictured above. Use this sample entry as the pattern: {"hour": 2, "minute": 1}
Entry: {"hour": 9, "minute": 38}
